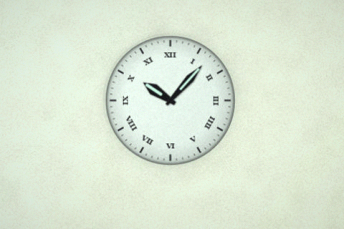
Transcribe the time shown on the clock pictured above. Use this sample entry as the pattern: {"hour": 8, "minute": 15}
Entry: {"hour": 10, "minute": 7}
